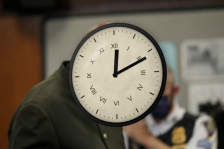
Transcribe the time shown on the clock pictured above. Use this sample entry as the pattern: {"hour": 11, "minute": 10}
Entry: {"hour": 12, "minute": 11}
